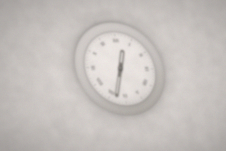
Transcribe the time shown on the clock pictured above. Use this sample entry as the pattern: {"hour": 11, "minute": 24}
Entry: {"hour": 12, "minute": 33}
